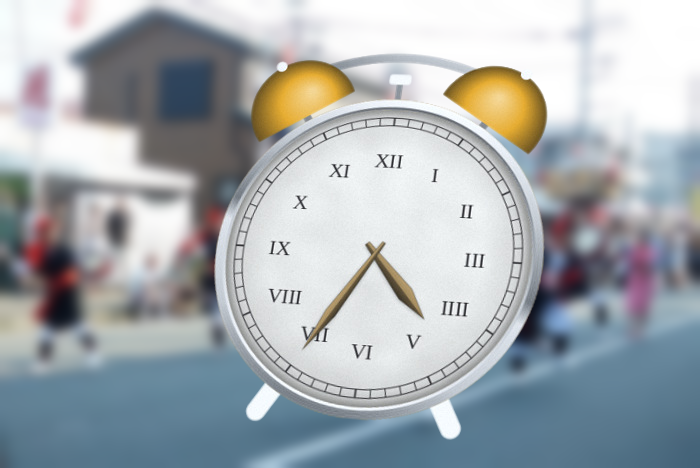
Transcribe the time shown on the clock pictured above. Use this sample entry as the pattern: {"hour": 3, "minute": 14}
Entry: {"hour": 4, "minute": 35}
